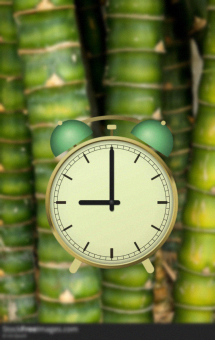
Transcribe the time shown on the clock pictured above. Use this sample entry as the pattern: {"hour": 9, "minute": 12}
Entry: {"hour": 9, "minute": 0}
